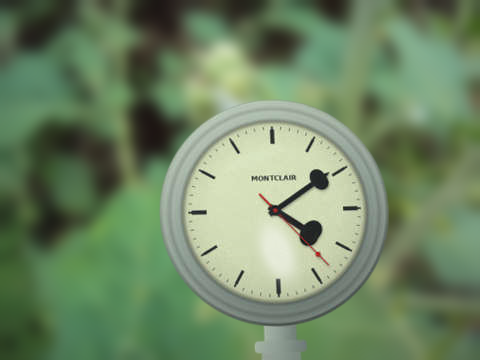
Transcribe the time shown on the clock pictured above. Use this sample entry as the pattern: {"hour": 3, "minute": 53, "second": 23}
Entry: {"hour": 4, "minute": 9, "second": 23}
